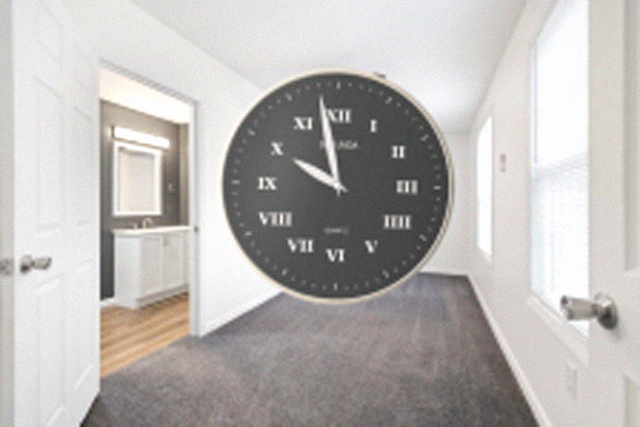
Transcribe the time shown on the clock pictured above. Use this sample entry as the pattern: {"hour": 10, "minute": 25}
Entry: {"hour": 9, "minute": 58}
